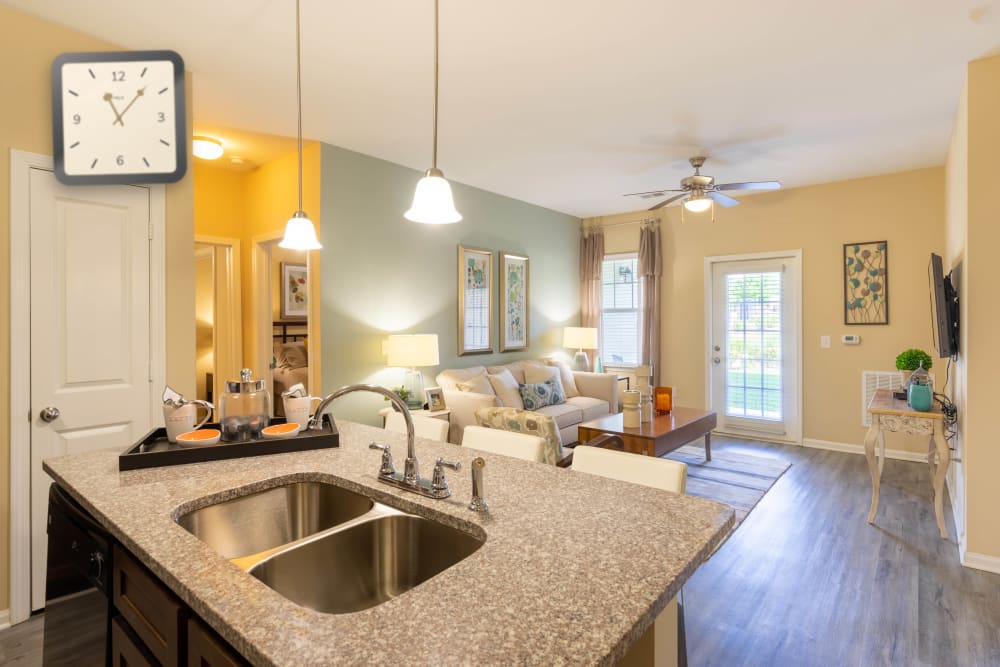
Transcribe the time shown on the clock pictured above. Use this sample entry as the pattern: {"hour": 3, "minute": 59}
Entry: {"hour": 11, "minute": 7}
